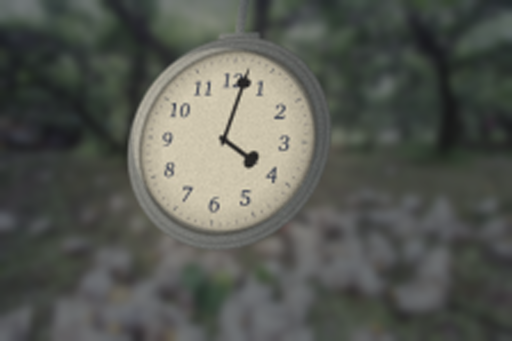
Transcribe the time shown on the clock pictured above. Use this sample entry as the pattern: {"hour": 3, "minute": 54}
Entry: {"hour": 4, "minute": 2}
